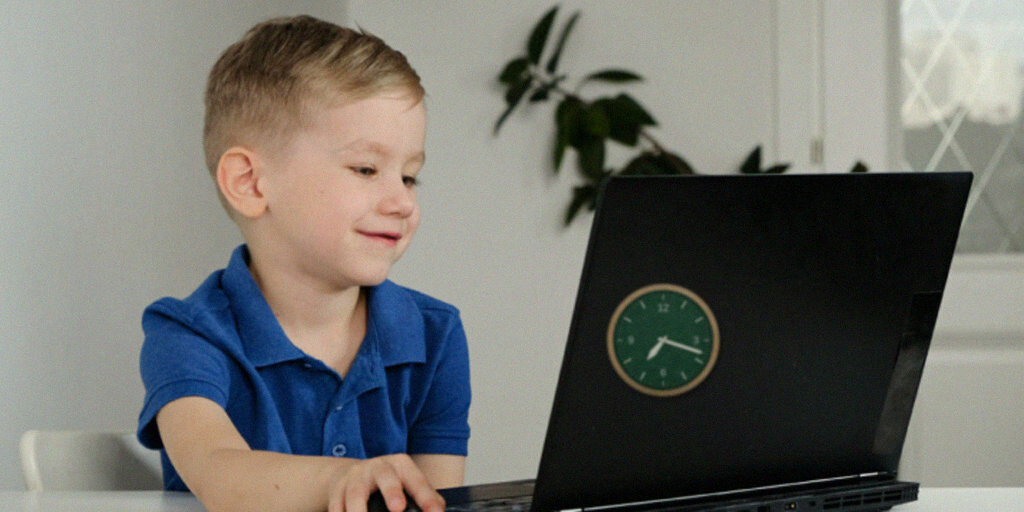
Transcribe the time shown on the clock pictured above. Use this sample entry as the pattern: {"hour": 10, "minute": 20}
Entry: {"hour": 7, "minute": 18}
